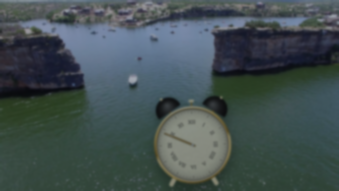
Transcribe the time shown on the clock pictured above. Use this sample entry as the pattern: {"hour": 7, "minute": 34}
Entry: {"hour": 9, "minute": 49}
